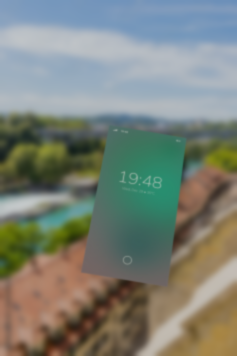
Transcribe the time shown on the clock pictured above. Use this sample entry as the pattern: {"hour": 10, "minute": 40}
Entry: {"hour": 19, "minute": 48}
